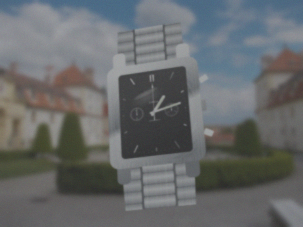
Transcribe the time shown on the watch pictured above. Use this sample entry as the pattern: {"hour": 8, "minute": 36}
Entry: {"hour": 1, "minute": 13}
